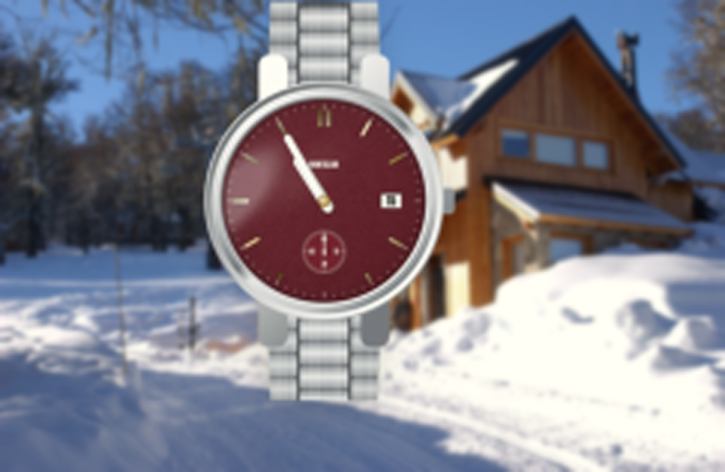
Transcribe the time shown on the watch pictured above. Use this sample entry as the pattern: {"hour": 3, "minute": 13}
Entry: {"hour": 10, "minute": 55}
